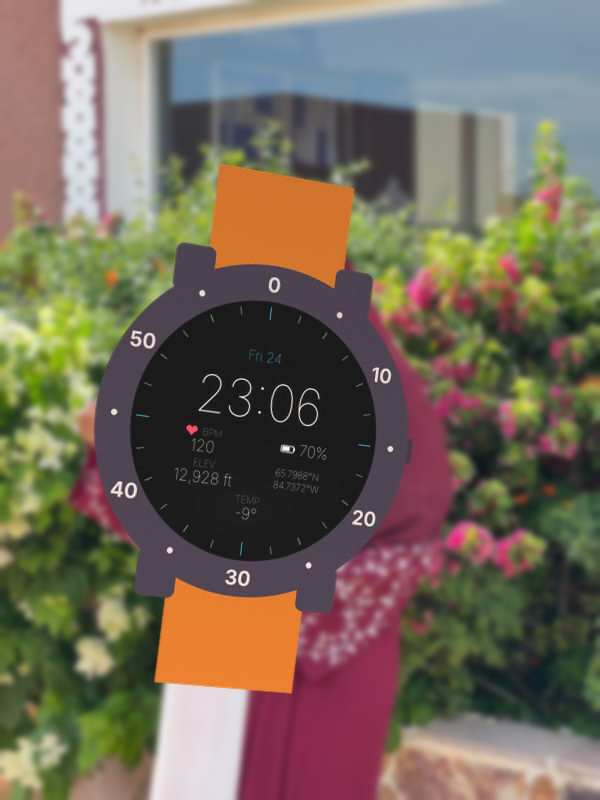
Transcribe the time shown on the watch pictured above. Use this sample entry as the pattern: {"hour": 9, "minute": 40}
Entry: {"hour": 23, "minute": 6}
